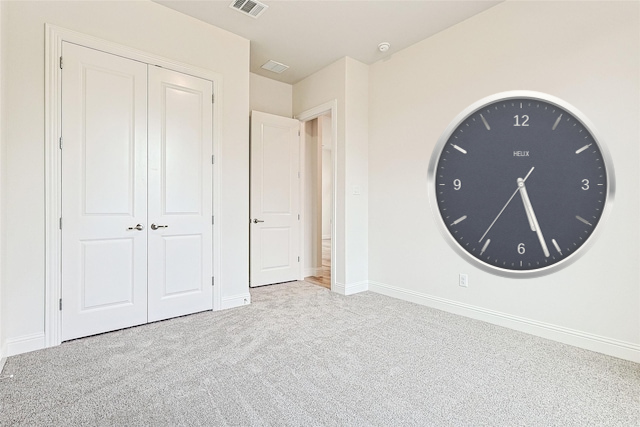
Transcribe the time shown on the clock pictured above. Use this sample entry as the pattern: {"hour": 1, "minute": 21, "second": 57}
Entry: {"hour": 5, "minute": 26, "second": 36}
